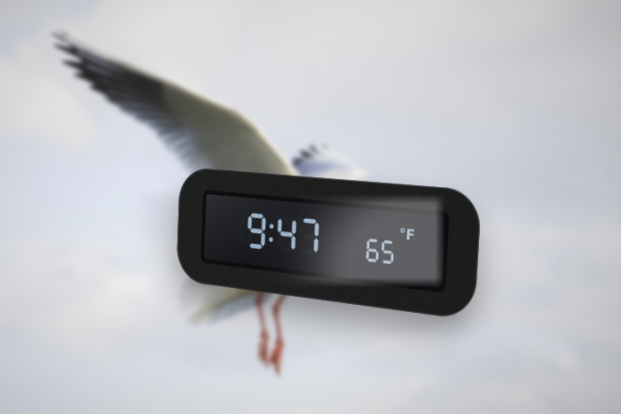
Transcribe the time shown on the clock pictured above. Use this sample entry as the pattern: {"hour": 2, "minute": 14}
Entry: {"hour": 9, "minute": 47}
